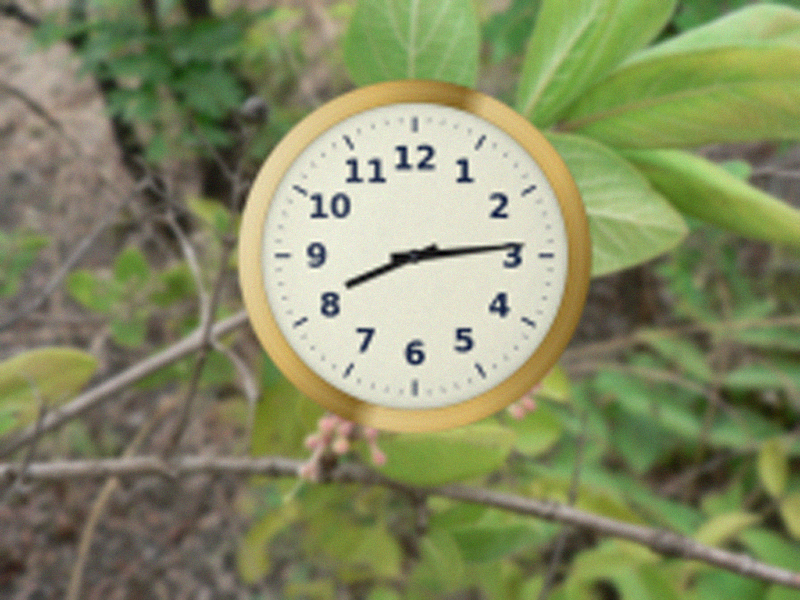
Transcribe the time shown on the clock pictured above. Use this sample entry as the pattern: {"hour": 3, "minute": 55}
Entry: {"hour": 8, "minute": 14}
